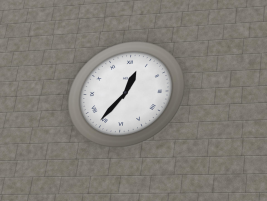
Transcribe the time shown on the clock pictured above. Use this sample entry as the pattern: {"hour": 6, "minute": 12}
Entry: {"hour": 12, "minute": 36}
